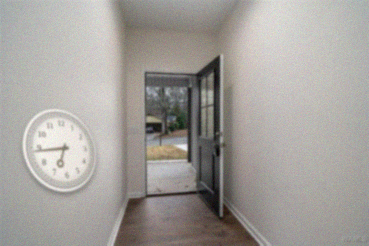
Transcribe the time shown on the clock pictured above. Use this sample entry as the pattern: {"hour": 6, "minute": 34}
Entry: {"hour": 6, "minute": 44}
